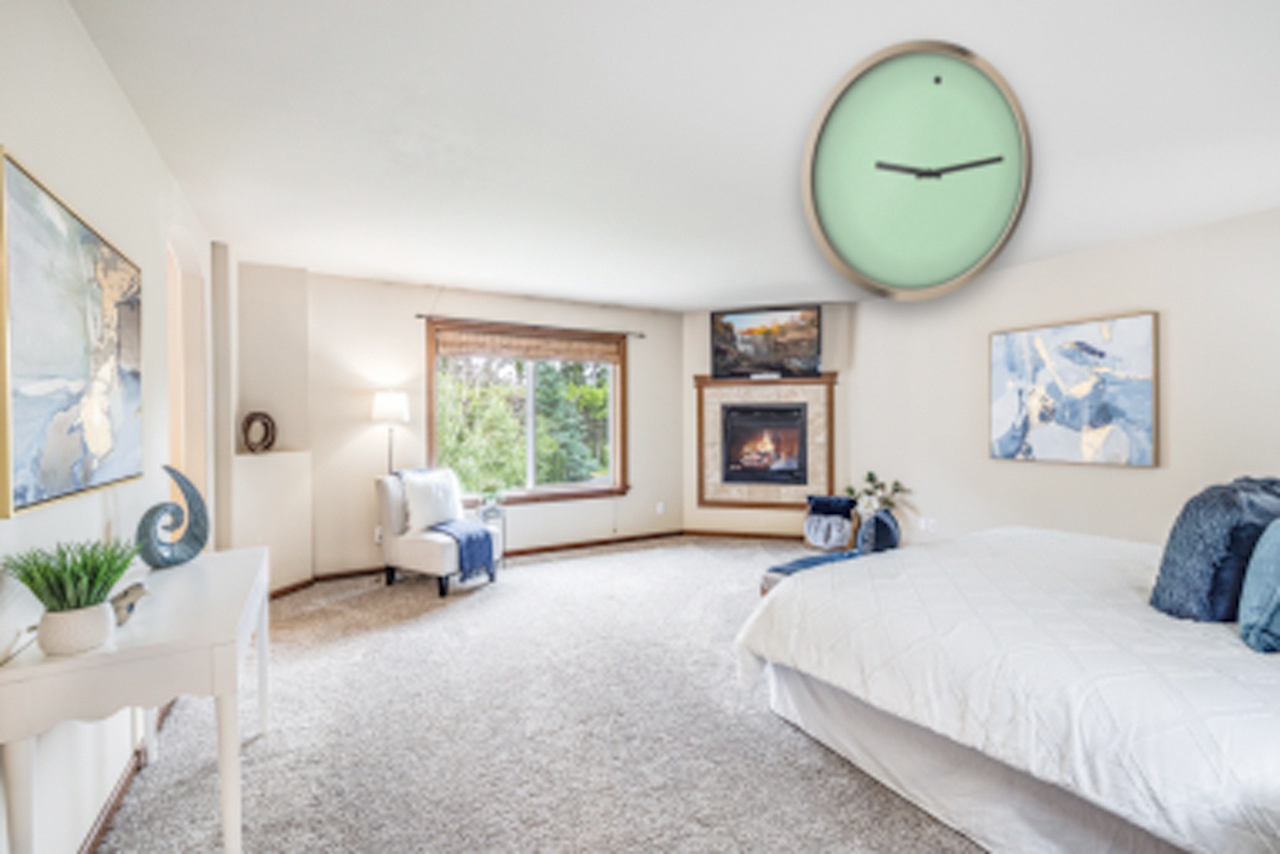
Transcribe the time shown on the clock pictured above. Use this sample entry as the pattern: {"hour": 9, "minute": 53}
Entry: {"hour": 9, "minute": 13}
